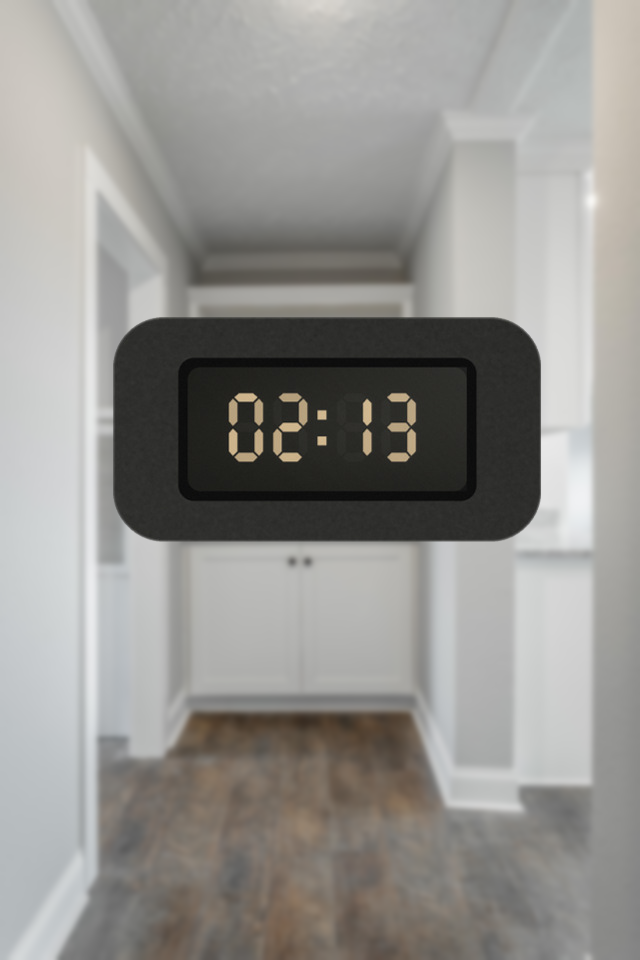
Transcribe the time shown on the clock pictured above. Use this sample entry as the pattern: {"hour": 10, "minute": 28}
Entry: {"hour": 2, "minute": 13}
